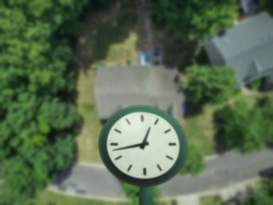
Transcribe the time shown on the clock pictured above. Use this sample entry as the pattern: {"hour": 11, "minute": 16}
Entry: {"hour": 12, "minute": 43}
